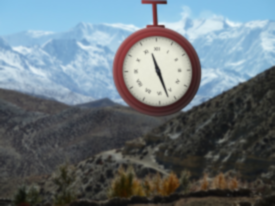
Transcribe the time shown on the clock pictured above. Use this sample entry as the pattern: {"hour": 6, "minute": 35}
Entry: {"hour": 11, "minute": 27}
